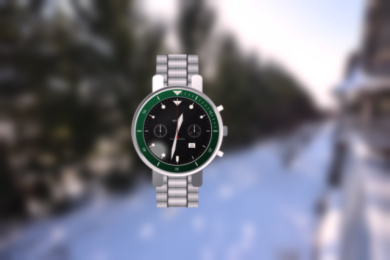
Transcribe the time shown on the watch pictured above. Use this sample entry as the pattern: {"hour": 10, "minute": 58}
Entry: {"hour": 12, "minute": 32}
